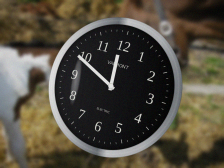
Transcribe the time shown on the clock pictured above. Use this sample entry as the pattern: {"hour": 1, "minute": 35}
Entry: {"hour": 11, "minute": 49}
